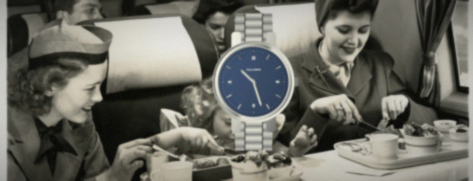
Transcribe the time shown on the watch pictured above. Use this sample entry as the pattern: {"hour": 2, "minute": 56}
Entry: {"hour": 10, "minute": 27}
